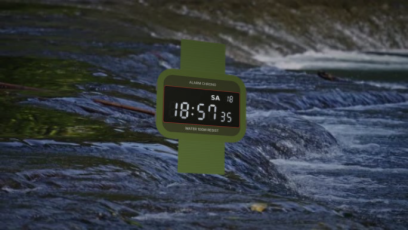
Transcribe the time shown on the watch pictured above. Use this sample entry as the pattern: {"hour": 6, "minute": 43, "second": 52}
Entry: {"hour": 18, "minute": 57, "second": 35}
